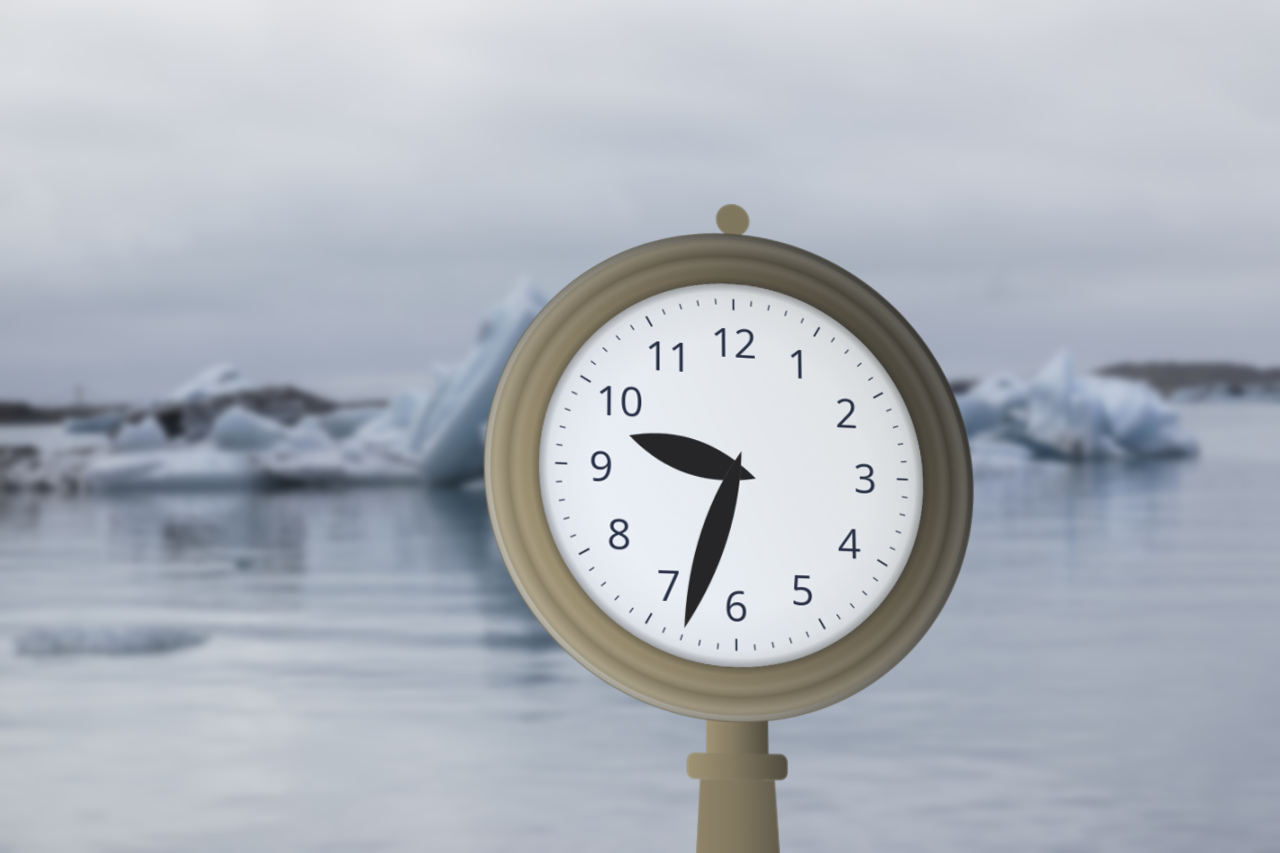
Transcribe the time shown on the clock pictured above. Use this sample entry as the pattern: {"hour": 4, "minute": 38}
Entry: {"hour": 9, "minute": 33}
